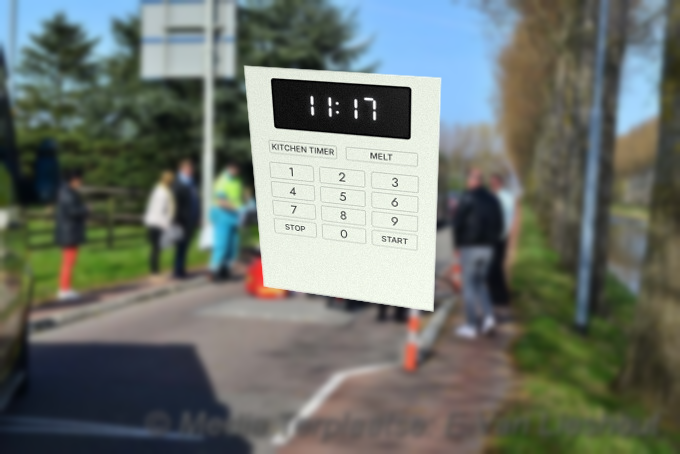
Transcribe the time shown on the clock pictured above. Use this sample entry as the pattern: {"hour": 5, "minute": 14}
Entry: {"hour": 11, "minute": 17}
